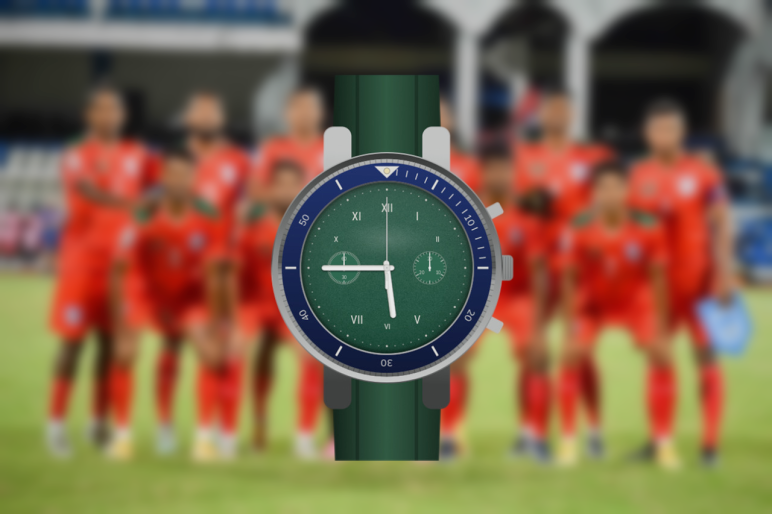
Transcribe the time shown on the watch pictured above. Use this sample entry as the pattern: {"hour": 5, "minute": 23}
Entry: {"hour": 5, "minute": 45}
